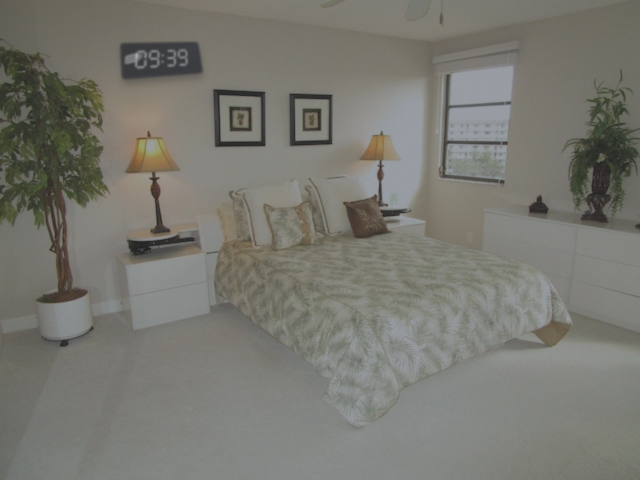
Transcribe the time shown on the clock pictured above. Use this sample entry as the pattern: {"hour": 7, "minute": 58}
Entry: {"hour": 9, "minute": 39}
